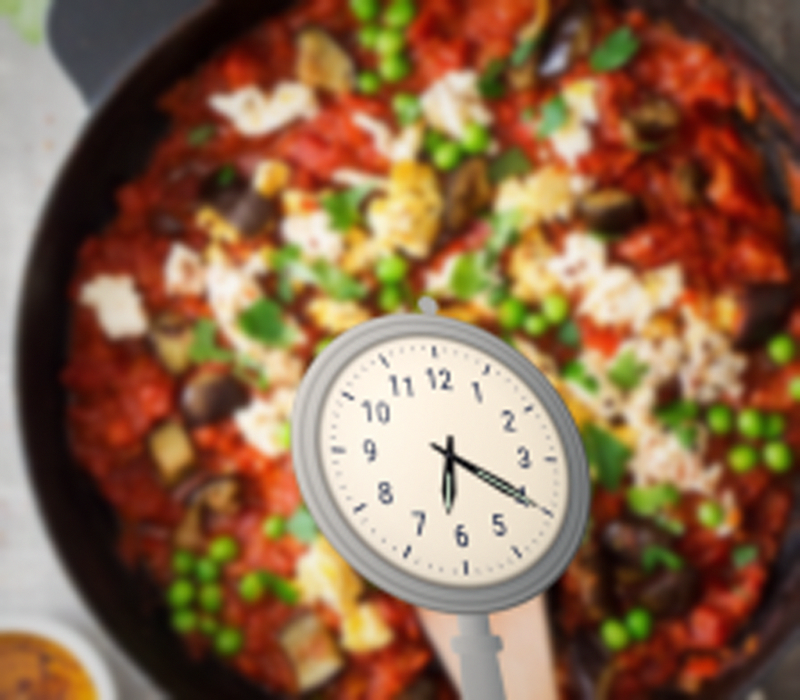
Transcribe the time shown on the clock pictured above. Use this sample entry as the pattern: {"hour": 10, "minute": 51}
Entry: {"hour": 6, "minute": 20}
